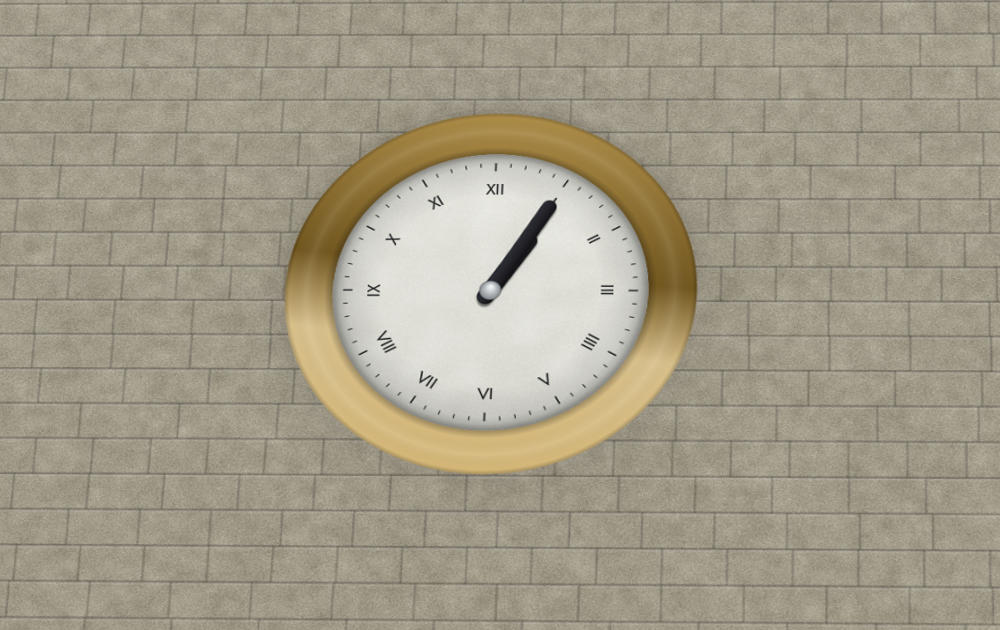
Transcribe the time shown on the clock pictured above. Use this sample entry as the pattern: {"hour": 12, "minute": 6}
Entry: {"hour": 1, "minute": 5}
